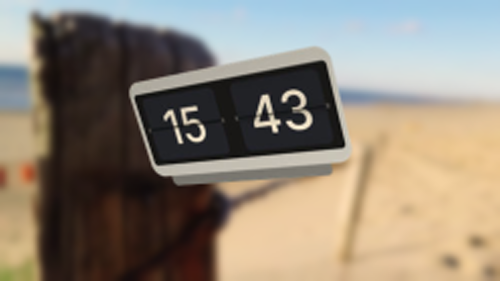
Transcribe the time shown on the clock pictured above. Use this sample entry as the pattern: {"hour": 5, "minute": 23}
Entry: {"hour": 15, "minute": 43}
